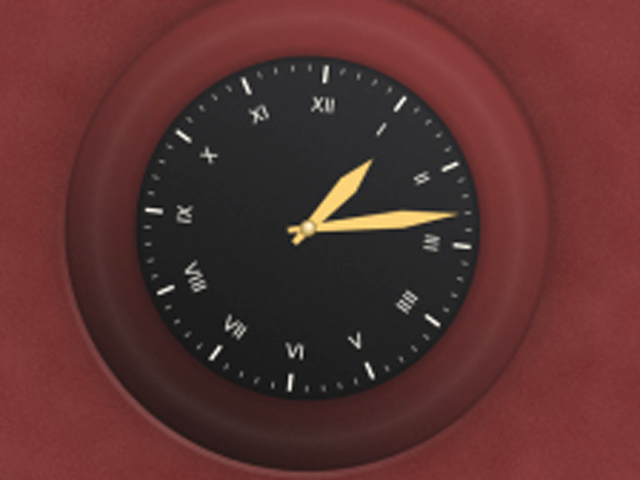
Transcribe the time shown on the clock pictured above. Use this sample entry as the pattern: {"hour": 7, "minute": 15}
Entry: {"hour": 1, "minute": 13}
